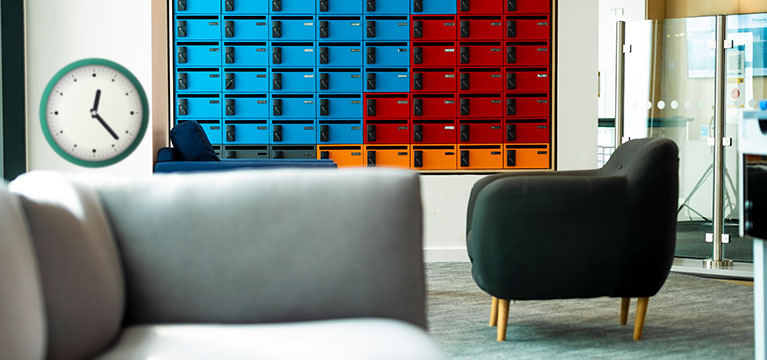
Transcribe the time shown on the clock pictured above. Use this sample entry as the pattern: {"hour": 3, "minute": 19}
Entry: {"hour": 12, "minute": 23}
